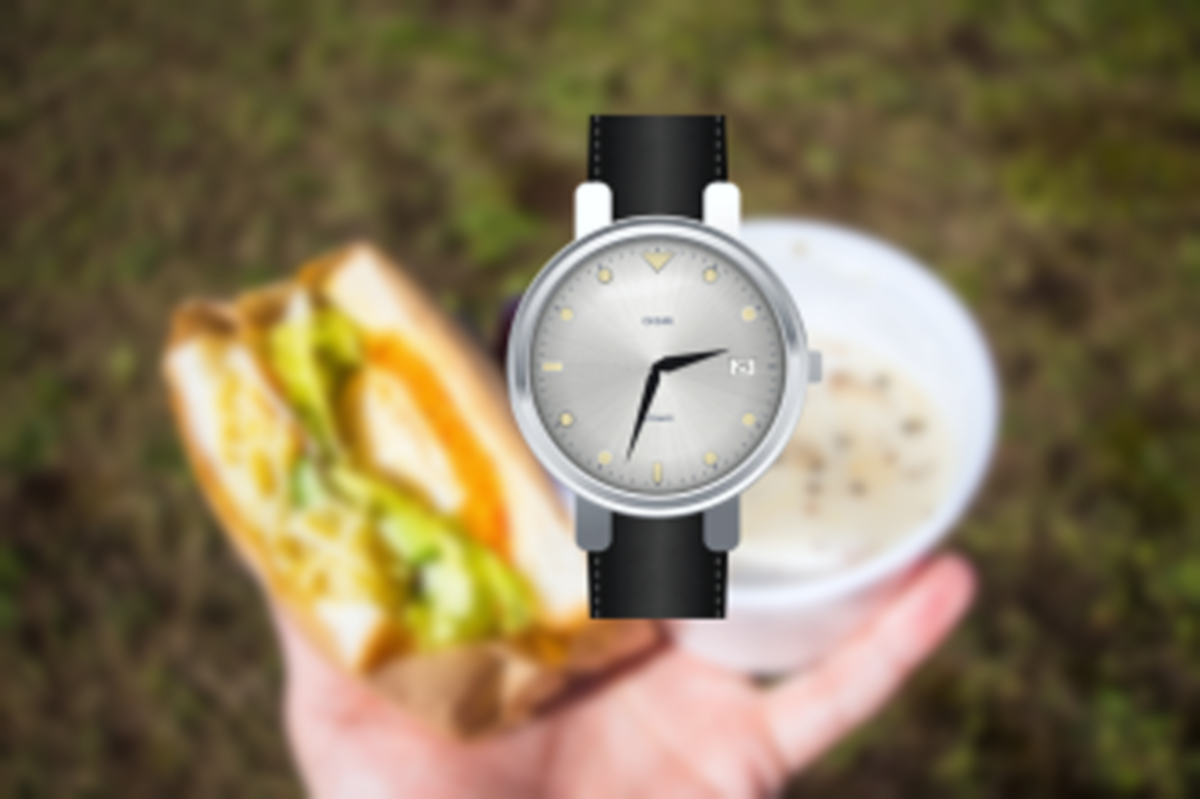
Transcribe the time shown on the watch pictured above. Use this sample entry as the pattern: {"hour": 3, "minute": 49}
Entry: {"hour": 2, "minute": 33}
